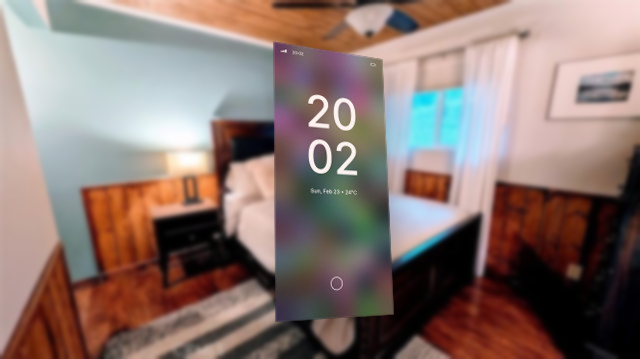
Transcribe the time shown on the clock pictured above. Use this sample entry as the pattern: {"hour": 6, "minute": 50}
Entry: {"hour": 20, "minute": 2}
